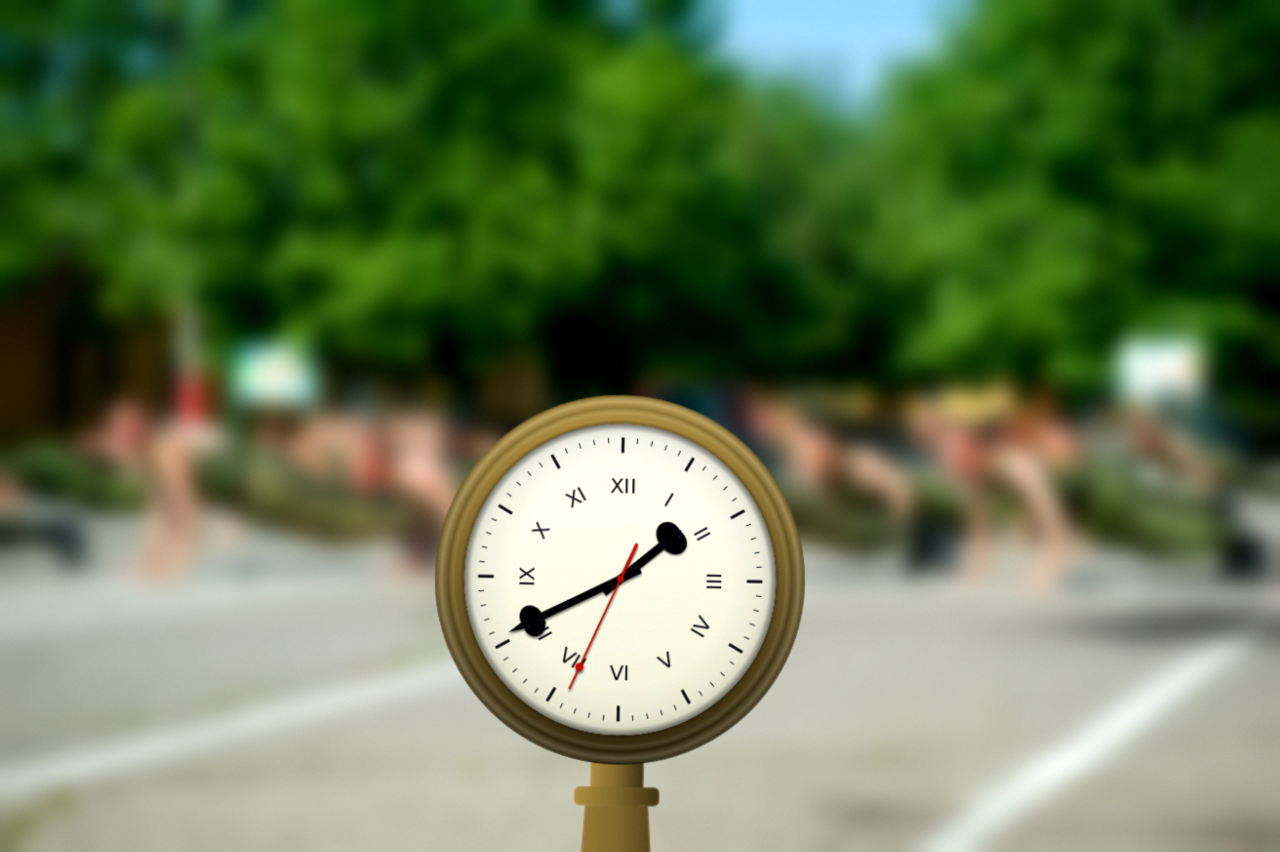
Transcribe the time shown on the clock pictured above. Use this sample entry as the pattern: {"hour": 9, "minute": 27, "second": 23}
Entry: {"hour": 1, "minute": 40, "second": 34}
